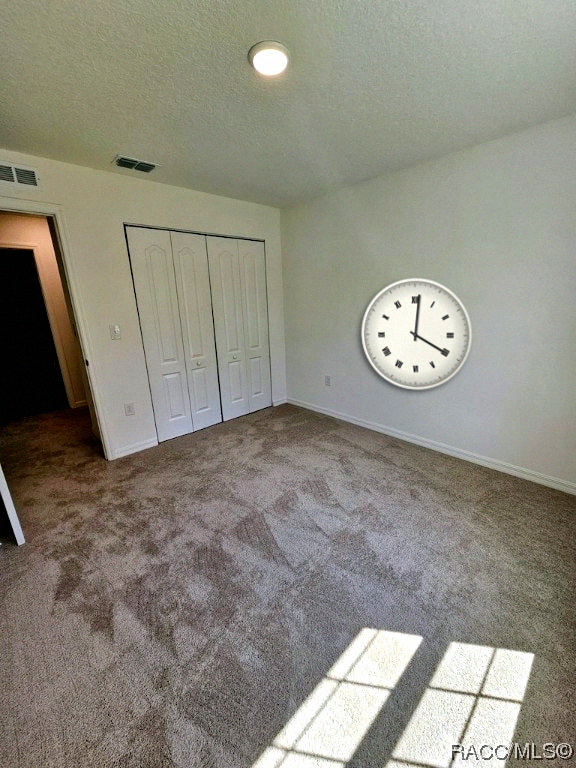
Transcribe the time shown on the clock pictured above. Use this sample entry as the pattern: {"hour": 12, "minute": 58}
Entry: {"hour": 4, "minute": 1}
